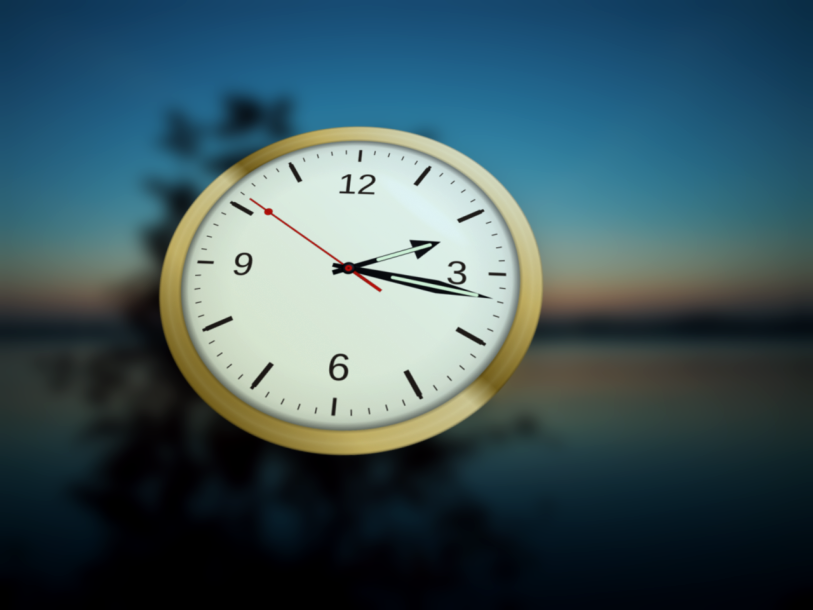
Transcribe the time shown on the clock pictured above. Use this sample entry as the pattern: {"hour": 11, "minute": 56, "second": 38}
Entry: {"hour": 2, "minute": 16, "second": 51}
